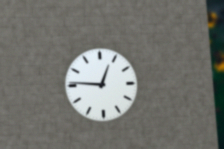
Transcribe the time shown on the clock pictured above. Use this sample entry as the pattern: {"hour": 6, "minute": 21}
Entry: {"hour": 12, "minute": 46}
